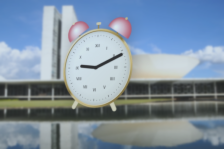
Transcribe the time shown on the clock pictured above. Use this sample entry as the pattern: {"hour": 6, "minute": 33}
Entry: {"hour": 9, "minute": 11}
